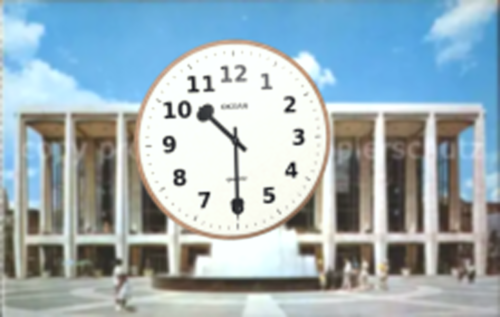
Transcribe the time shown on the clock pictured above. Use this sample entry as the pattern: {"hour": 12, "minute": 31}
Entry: {"hour": 10, "minute": 30}
